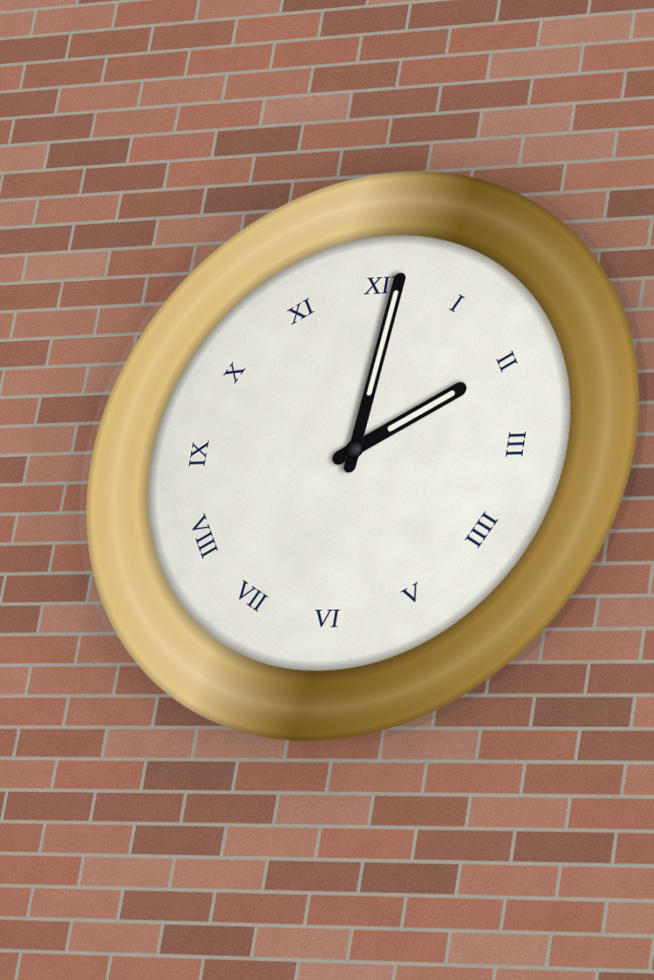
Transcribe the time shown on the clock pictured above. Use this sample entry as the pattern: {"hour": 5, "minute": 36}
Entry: {"hour": 2, "minute": 1}
